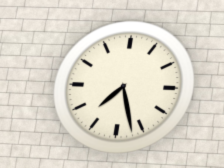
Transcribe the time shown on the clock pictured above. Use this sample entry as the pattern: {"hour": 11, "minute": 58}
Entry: {"hour": 7, "minute": 27}
